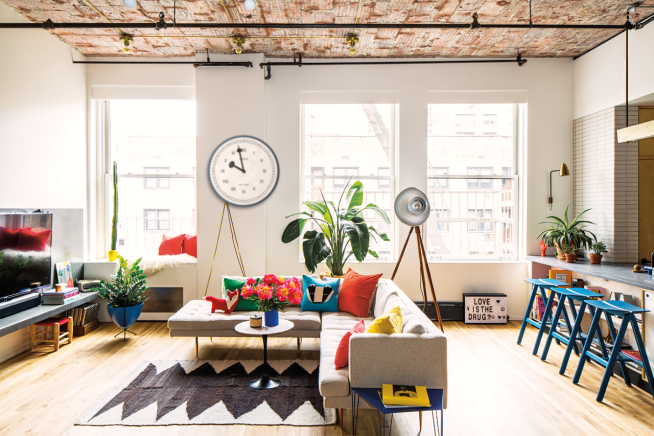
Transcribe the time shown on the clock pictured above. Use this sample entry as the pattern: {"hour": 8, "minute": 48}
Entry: {"hour": 9, "minute": 58}
